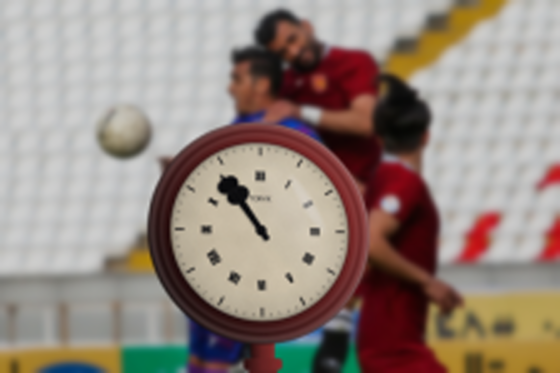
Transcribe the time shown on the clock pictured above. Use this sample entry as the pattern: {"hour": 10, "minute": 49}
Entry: {"hour": 10, "minute": 54}
